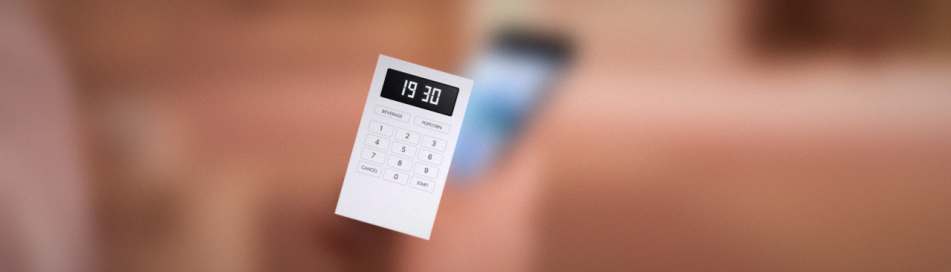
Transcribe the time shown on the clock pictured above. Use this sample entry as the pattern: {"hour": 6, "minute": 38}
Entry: {"hour": 19, "minute": 30}
